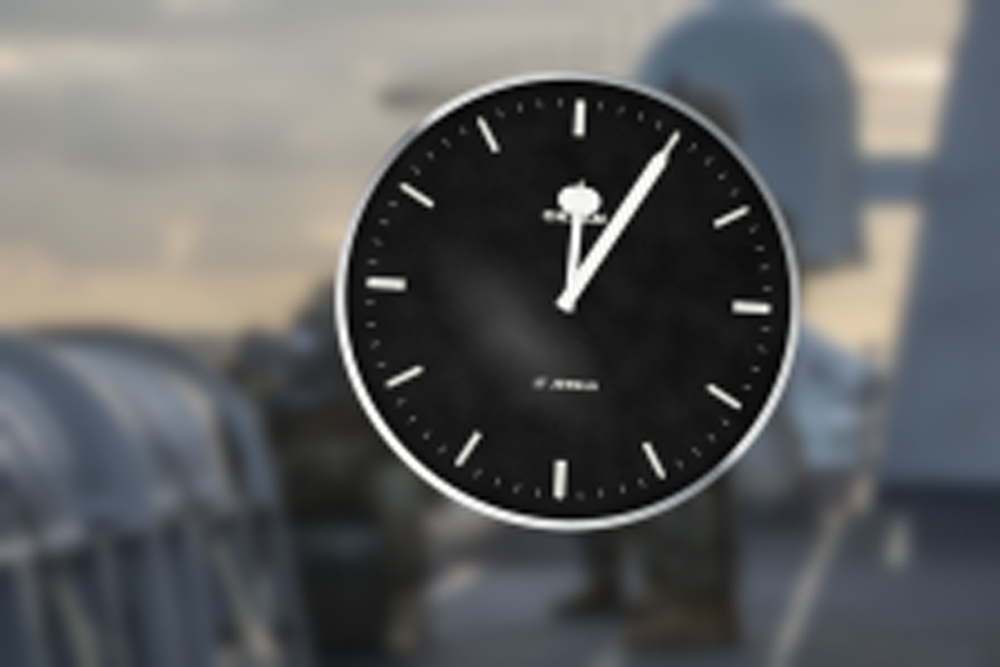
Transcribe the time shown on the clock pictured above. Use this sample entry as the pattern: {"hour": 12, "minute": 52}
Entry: {"hour": 12, "minute": 5}
